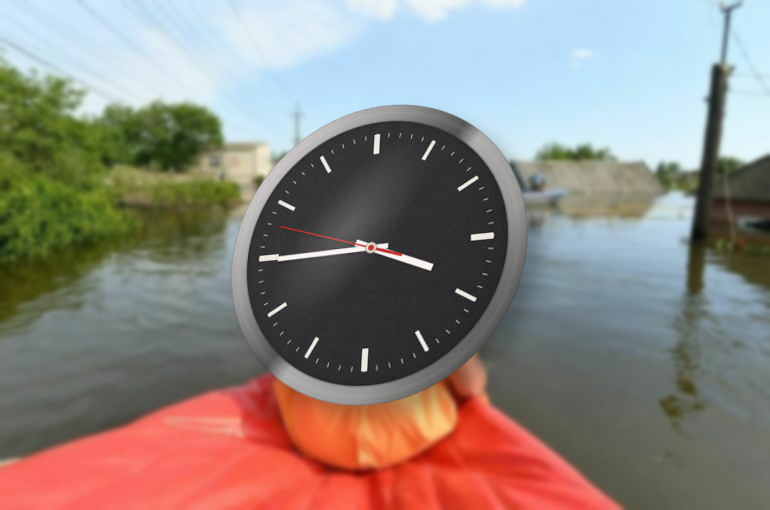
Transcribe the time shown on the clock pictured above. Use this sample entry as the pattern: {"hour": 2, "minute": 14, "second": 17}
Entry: {"hour": 3, "minute": 44, "second": 48}
